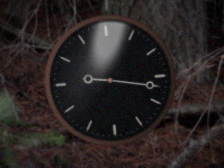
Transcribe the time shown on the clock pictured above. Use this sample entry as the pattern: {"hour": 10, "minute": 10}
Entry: {"hour": 9, "minute": 17}
